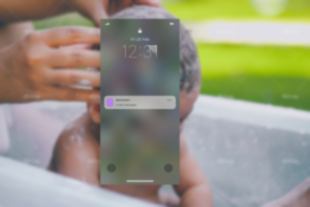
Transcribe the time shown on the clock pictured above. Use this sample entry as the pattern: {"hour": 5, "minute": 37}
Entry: {"hour": 12, "minute": 31}
